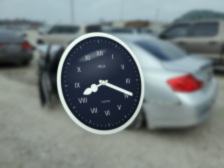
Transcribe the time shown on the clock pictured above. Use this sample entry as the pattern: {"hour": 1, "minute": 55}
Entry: {"hour": 8, "minute": 19}
